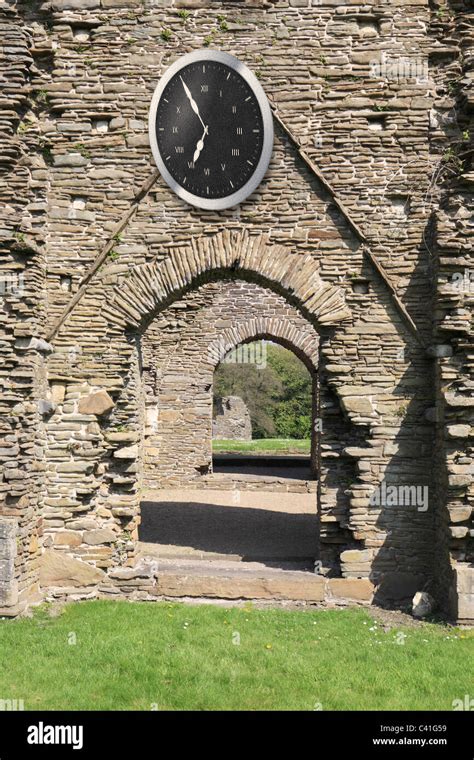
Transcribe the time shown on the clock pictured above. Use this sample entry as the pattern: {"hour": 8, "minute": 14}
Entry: {"hour": 6, "minute": 55}
